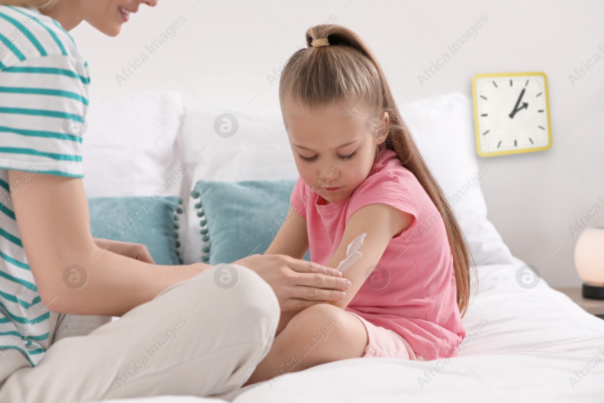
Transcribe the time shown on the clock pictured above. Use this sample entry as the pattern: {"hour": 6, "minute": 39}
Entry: {"hour": 2, "minute": 5}
